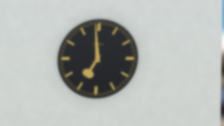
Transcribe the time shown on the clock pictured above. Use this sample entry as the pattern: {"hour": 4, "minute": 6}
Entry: {"hour": 6, "minute": 59}
